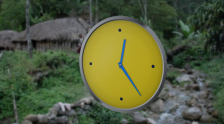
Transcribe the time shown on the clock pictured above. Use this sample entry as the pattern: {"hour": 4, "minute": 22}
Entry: {"hour": 12, "minute": 24}
